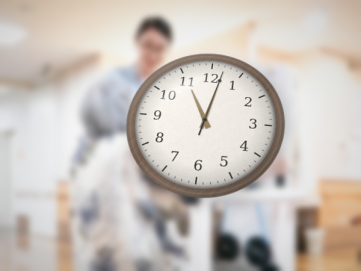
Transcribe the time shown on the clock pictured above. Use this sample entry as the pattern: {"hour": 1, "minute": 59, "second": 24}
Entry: {"hour": 11, "minute": 2, "second": 2}
